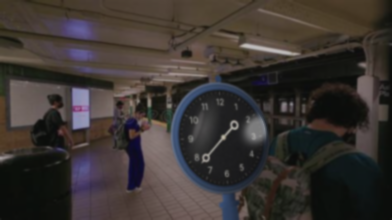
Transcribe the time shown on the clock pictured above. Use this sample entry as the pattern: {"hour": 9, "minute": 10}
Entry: {"hour": 1, "minute": 38}
